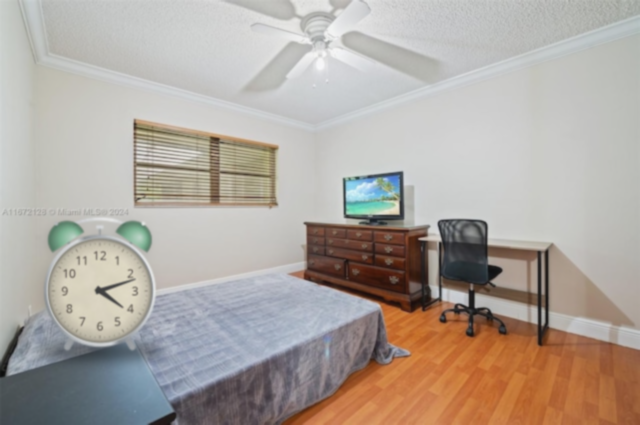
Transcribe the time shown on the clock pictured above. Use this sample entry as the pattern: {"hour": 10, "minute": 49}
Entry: {"hour": 4, "minute": 12}
